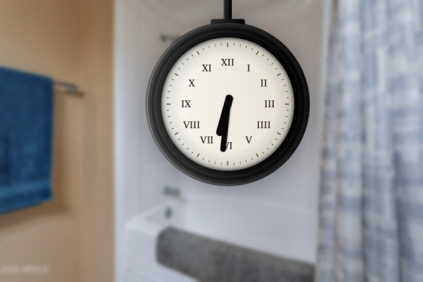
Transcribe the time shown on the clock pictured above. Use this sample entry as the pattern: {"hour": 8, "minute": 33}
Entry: {"hour": 6, "minute": 31}
